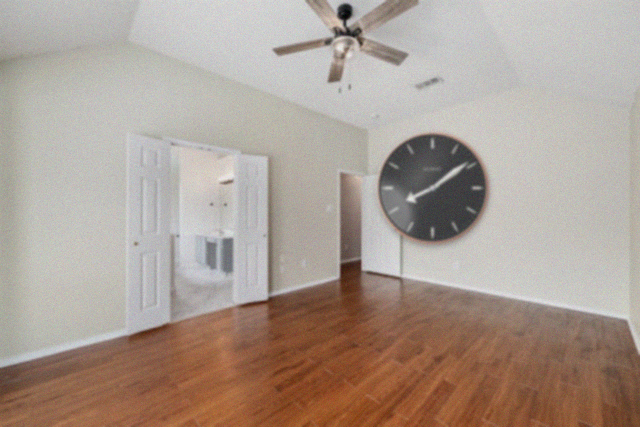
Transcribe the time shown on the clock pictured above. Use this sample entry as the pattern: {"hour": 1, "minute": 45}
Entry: {"hour": 8, "minute": 9}
